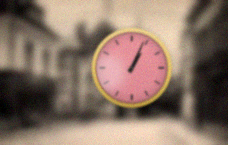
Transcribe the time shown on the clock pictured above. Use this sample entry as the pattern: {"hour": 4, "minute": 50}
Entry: {"hour": 1, "minute": 4}
